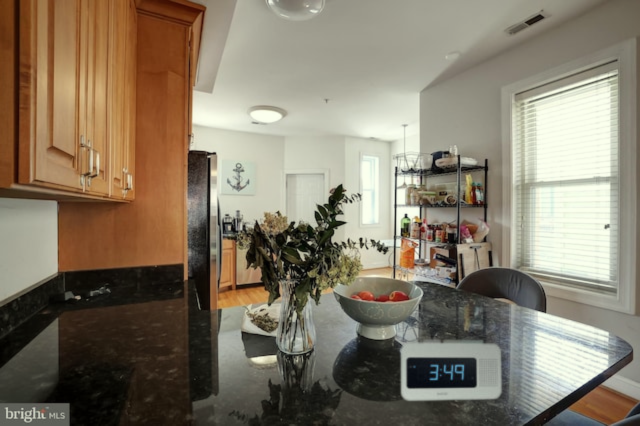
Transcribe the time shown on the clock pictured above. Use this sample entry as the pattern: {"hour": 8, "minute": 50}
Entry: {"hour": 3, "minute": 49}
